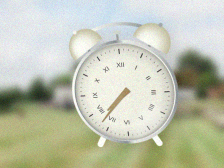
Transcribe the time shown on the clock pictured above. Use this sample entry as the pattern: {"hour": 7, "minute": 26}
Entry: {"hour": 7, "minute": 37}
